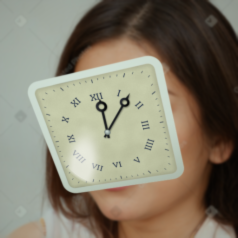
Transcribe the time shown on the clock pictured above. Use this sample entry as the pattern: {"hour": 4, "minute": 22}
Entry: {"hour": 12, "minute": 7}
